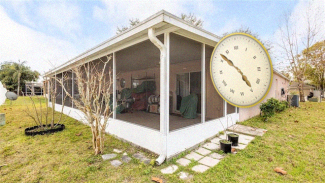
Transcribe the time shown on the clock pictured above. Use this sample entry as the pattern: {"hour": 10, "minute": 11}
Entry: {"hour": 4, "minute": 52}
